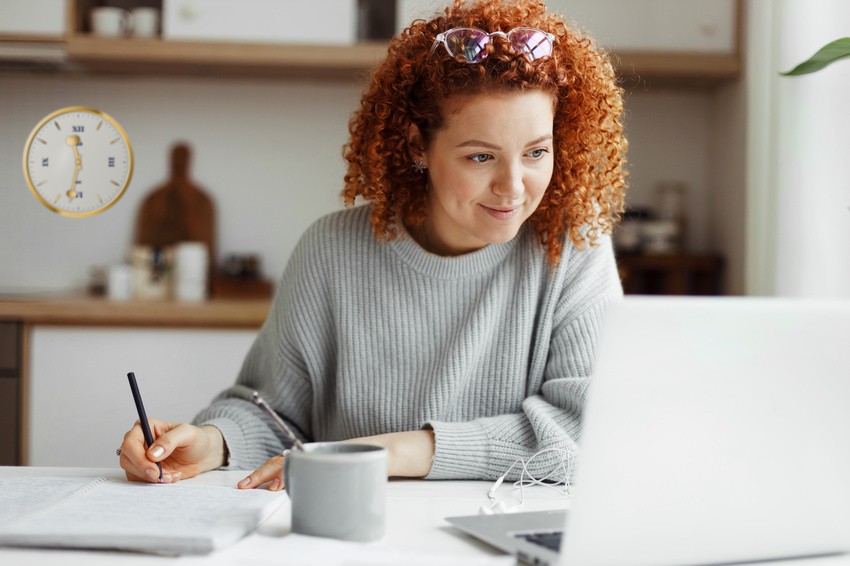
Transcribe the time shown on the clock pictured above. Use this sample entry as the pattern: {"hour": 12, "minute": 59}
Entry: {"hour": 11, "minute": 32}
